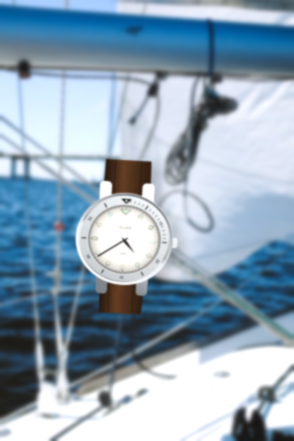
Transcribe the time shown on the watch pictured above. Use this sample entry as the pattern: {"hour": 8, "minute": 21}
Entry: {"hour": 4, "minute": 39}
